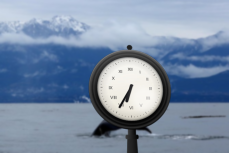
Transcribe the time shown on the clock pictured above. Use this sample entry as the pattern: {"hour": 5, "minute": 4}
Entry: {"hour": 6, "minute": 35}
